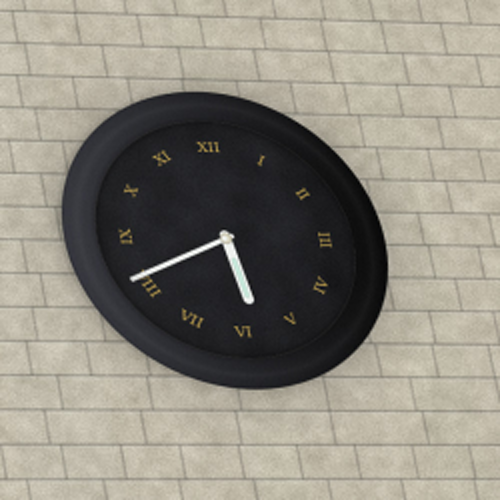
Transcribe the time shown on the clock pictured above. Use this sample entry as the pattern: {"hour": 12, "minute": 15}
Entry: {"hour": 5, "minute": 41}
